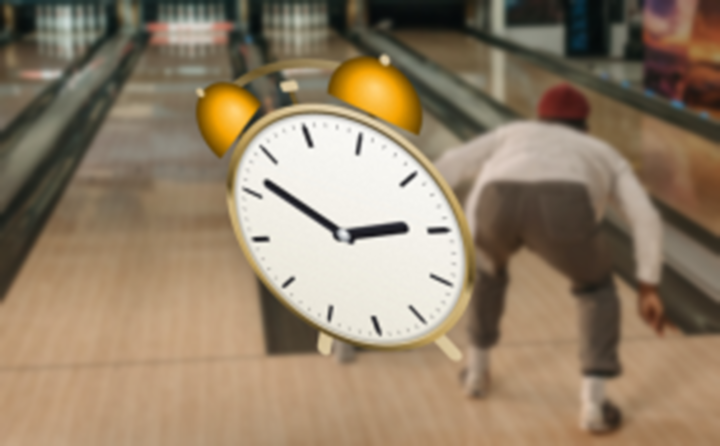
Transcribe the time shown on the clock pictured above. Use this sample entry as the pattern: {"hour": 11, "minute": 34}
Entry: {"hour": 2, "minute": 52}
